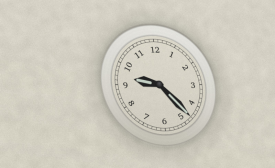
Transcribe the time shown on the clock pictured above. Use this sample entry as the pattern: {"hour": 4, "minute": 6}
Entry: {"hour": 9, "minute": 23}
